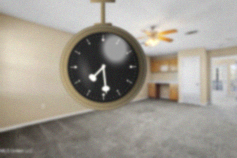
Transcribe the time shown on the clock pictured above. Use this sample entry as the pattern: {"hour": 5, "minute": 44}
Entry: {"hour": 7, "minute": 29}
